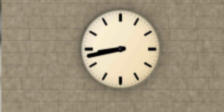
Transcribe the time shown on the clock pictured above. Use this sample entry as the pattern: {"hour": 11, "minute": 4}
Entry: {"hour": 8, "minute": 43}
